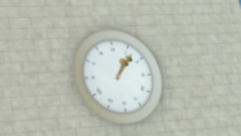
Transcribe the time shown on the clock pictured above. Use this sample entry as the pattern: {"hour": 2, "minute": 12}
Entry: {"hour": 1, "minute": 7}
